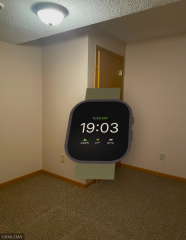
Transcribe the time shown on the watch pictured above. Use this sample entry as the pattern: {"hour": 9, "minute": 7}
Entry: {"hour": 19, "minute": 3}
